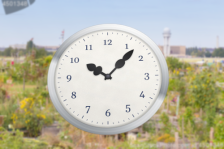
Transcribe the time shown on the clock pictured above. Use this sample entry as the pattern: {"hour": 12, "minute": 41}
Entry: {"hour": 10, "minute": 7}
